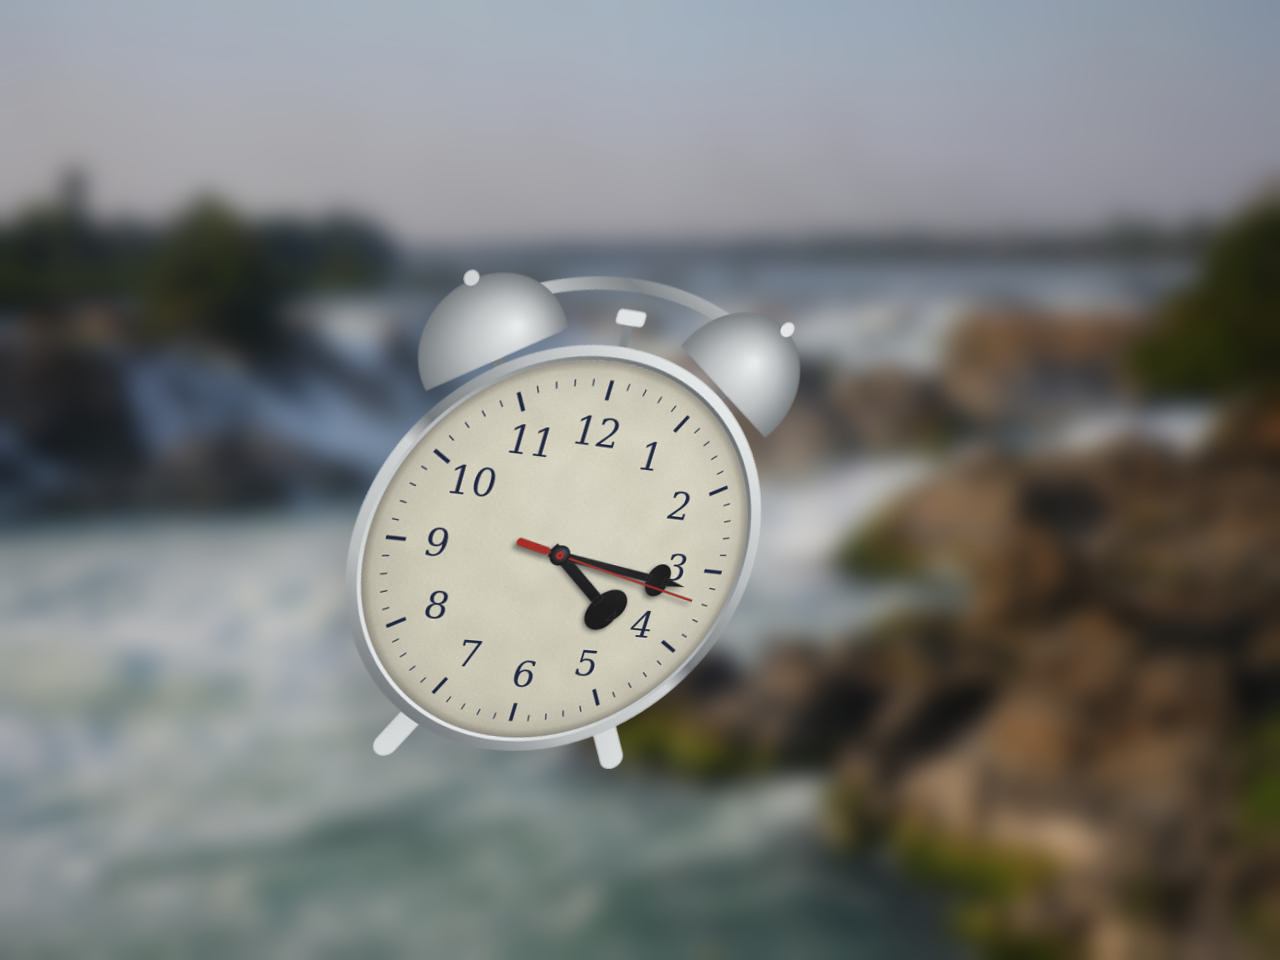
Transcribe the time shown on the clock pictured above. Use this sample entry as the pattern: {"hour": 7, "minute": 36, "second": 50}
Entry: {"hour": 4, "minute": 16, "second": 17}
